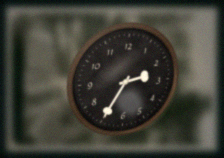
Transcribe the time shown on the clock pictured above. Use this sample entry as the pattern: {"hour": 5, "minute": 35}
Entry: {"hour": 2, "minute": 35}
